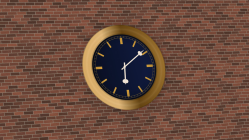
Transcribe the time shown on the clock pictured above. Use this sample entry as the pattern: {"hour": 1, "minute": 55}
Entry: {"hour": 6, "minute": 9}
